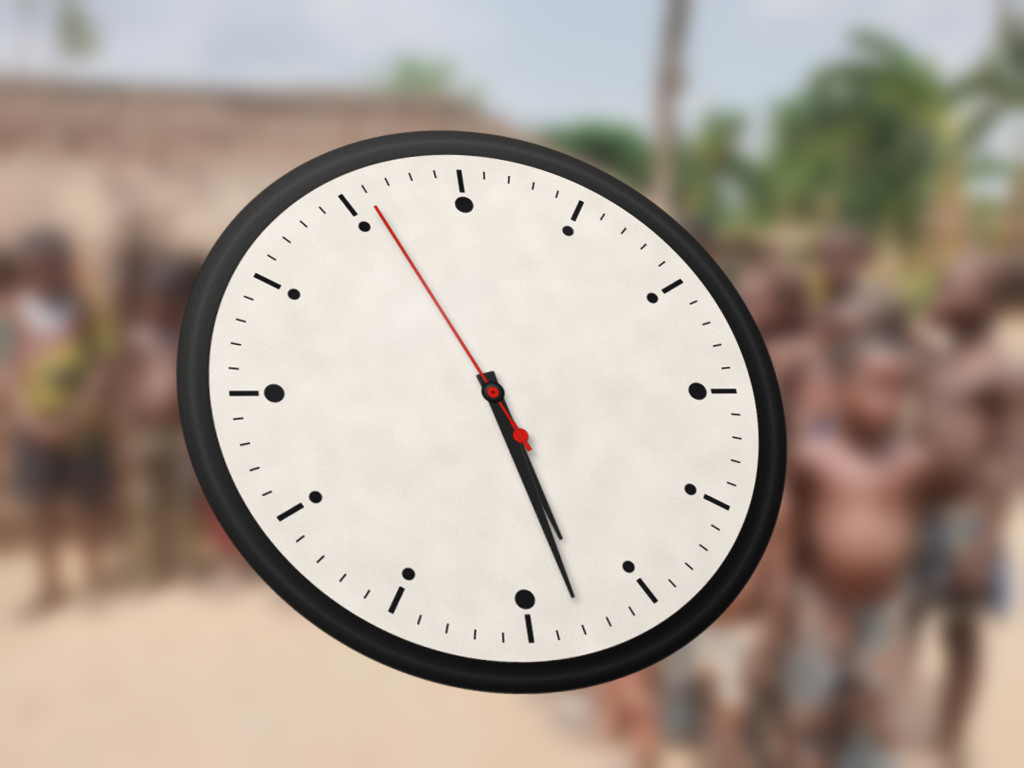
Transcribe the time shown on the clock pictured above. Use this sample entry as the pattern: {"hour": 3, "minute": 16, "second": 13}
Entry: {"hour": 5, "minute": 27, "second": 56}
